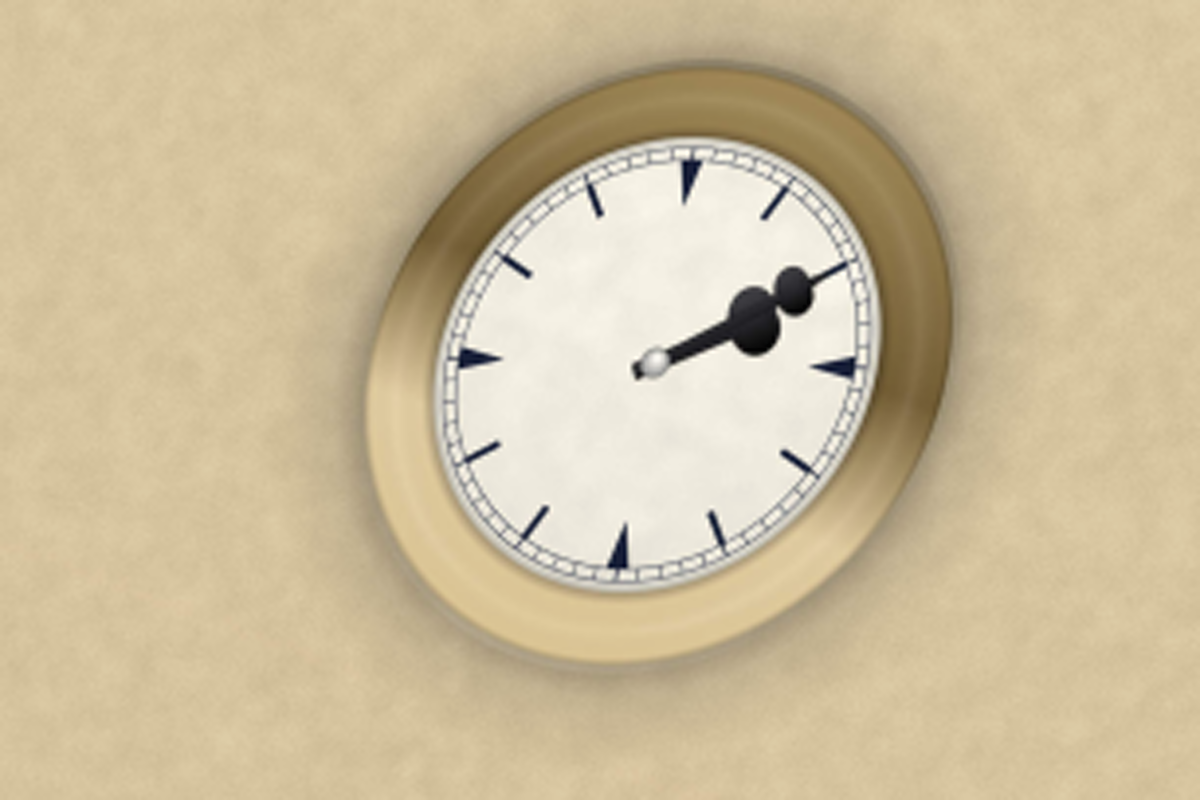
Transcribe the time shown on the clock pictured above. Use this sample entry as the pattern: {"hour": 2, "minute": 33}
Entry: {"hour": 2, "minute": 10}
